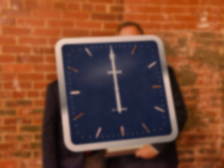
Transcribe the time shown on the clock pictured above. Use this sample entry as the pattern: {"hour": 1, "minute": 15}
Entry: {"hour": 6, "minute": 0}
